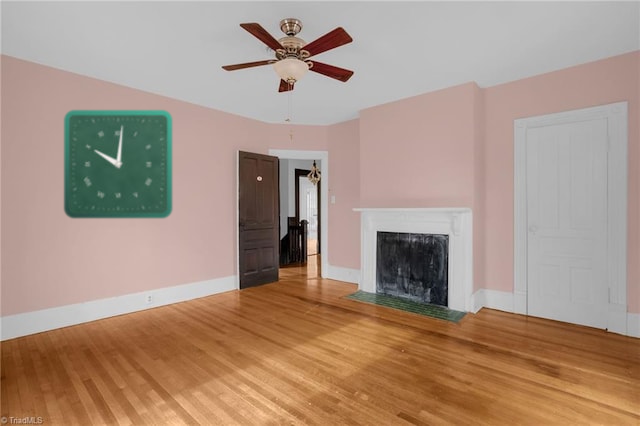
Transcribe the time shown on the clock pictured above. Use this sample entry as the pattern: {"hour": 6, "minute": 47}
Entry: {"hour": 10, "minute": 1}
